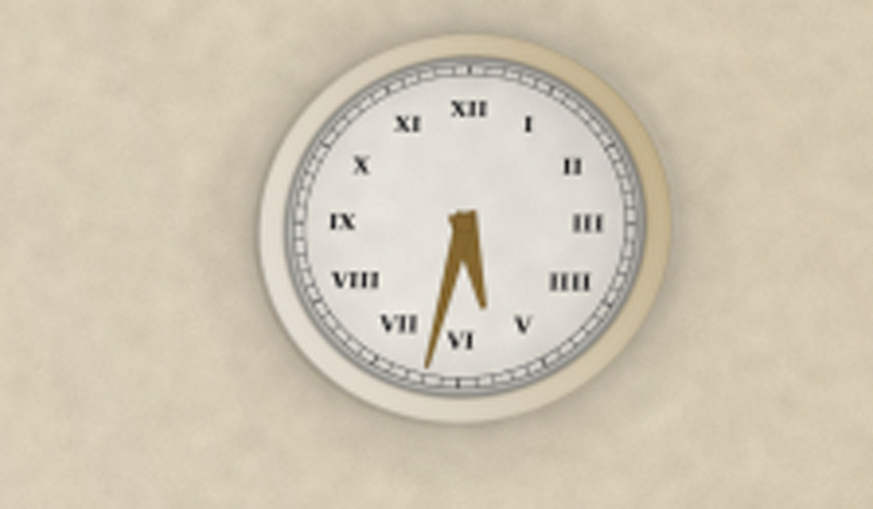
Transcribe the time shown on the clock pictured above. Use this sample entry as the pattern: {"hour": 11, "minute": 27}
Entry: {"hour": 5, "minute": 32}
